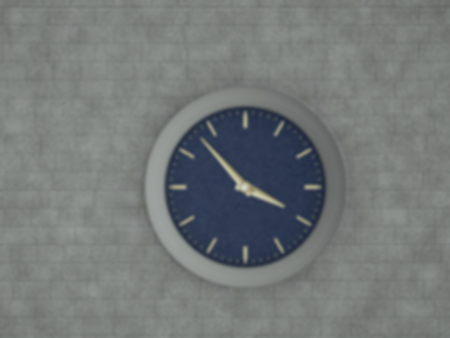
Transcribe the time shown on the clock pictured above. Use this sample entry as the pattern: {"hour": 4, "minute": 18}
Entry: {"hour": 3, "minute": 53}
